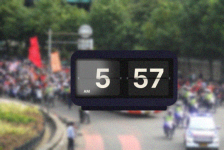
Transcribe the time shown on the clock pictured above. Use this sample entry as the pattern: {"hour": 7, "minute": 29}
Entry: {"hour": 5, "minute": 57}
